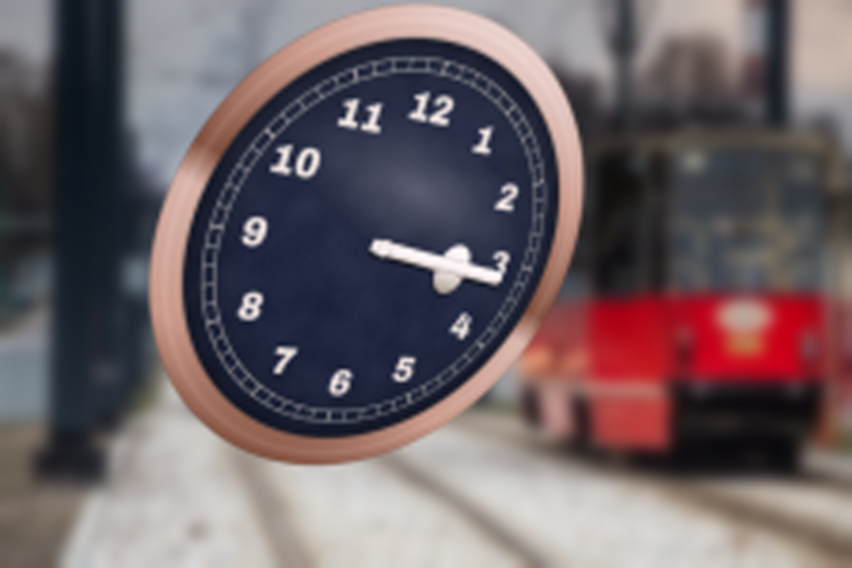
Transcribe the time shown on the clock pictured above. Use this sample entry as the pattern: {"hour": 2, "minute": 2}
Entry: {"hour": 3, "minute": 16}
